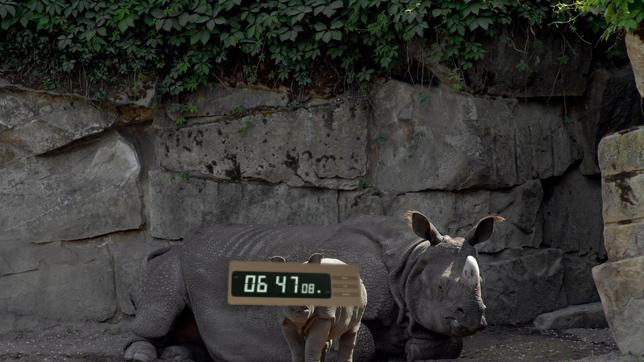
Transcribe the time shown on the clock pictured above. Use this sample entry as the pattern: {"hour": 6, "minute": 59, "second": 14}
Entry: {"hour": 6, "minute": 47, "second": 8}
